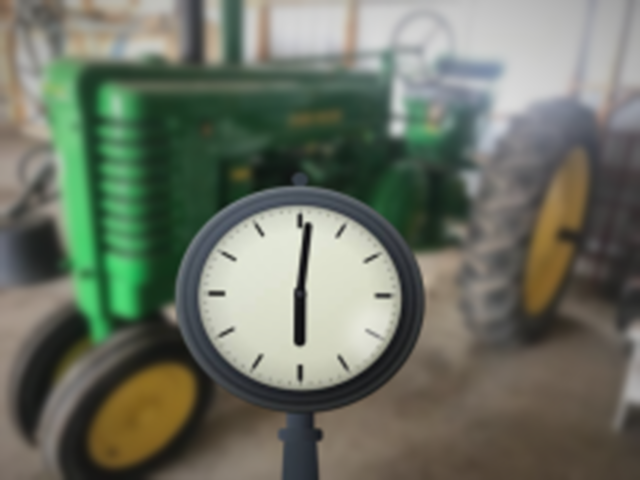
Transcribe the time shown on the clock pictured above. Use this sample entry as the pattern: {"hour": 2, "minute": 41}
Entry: {"hour": 6, "minute": 1}
